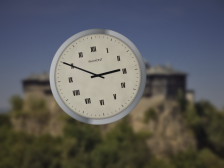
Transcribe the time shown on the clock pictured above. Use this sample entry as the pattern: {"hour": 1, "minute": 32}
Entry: {"hour": 2, "minute": 50}
